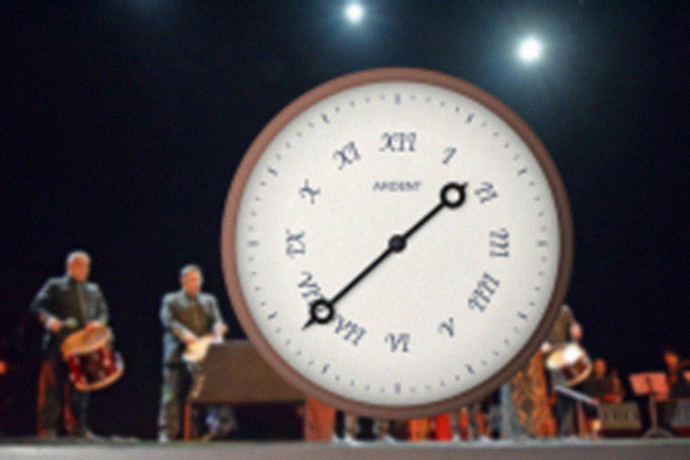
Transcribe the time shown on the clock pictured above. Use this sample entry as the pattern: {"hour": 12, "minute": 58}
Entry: {"hour": 1, "minute": 38}
